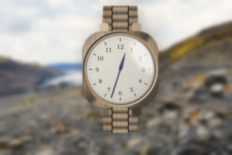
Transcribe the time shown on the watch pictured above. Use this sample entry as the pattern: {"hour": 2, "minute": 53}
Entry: {"hour": 12, "minute": 33}
